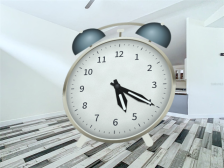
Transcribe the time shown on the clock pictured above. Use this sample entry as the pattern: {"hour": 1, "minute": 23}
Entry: {"hour": 5, "minute": 20}
